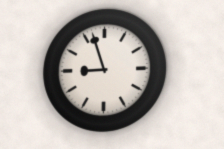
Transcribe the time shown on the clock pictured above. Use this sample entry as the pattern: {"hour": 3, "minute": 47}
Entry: {"hour": 8, "minute": 57}
